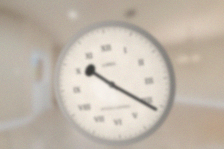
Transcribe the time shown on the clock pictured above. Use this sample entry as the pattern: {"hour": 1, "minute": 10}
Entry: {"hour": 10, "minute": 21}
